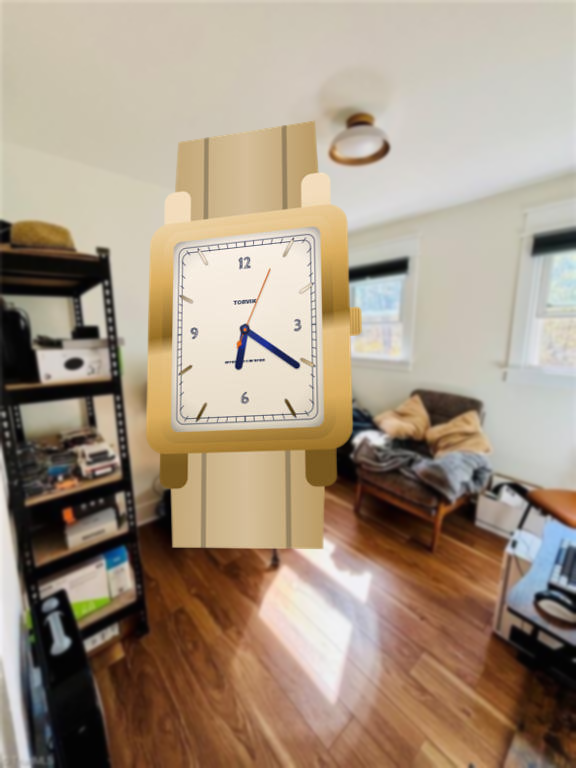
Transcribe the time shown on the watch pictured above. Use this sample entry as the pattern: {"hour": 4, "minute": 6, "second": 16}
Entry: {"hour": 6, "minute": 21, "second": 4}
